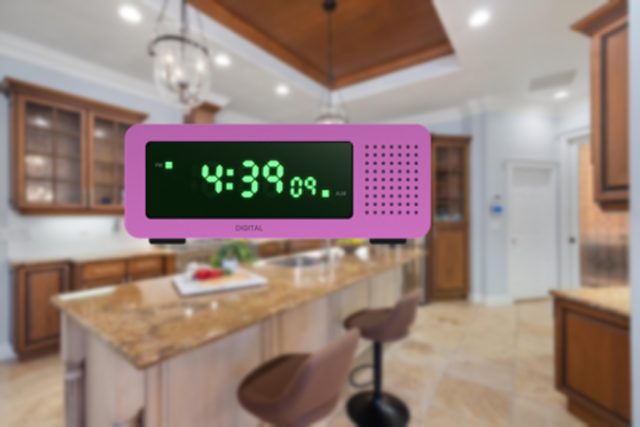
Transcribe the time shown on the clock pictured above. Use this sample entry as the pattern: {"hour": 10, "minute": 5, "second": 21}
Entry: {"hour": 4, "minute": 39, "second": 9}
